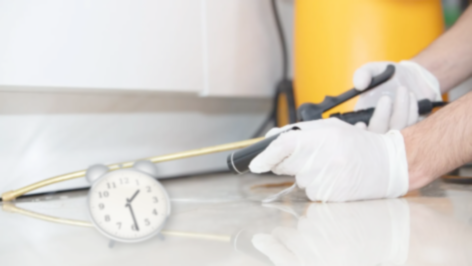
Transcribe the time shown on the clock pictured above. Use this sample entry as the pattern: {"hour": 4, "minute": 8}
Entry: {"hour": 1, "minute": 29}
